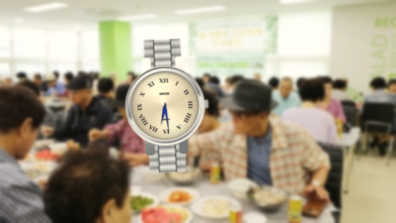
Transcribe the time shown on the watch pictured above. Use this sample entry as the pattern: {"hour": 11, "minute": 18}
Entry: {"hour": 6, "minute": 29}
